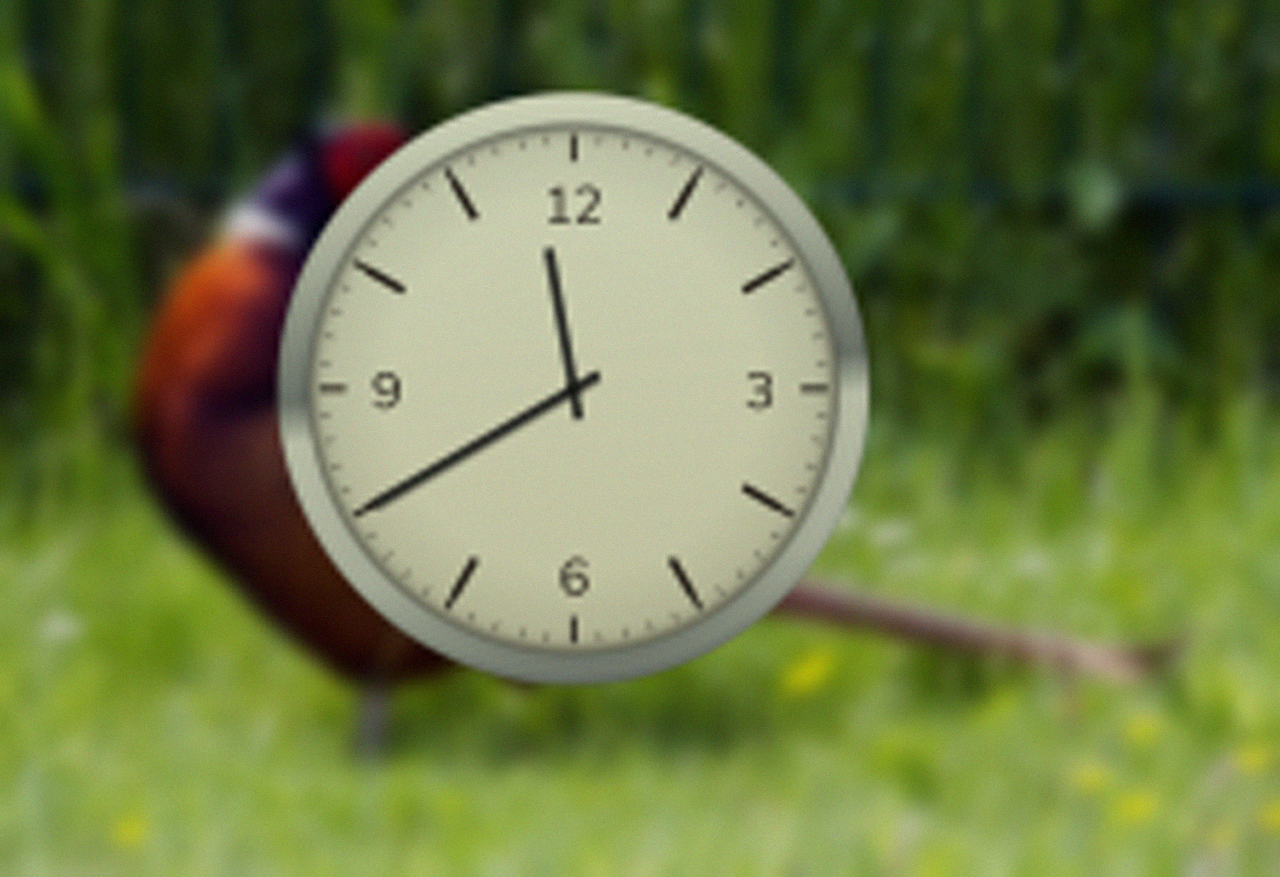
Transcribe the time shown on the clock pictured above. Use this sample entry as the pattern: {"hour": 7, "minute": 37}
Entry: {"hour": 11, "minute": 40}
